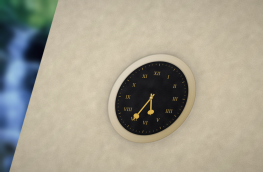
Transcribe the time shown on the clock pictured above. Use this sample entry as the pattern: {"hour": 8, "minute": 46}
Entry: {"hour": 5, "minute": 35}
